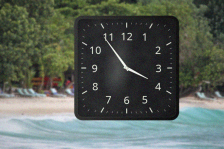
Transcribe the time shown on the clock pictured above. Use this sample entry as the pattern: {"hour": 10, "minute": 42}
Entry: {"hour": 3, "minute": 54}
